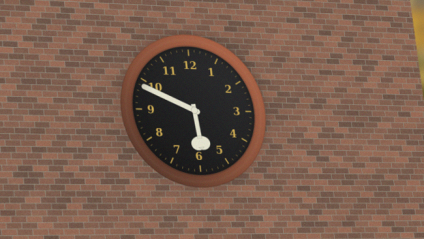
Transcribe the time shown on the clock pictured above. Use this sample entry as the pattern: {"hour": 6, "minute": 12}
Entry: {"hour": 5, "minute": 49}
